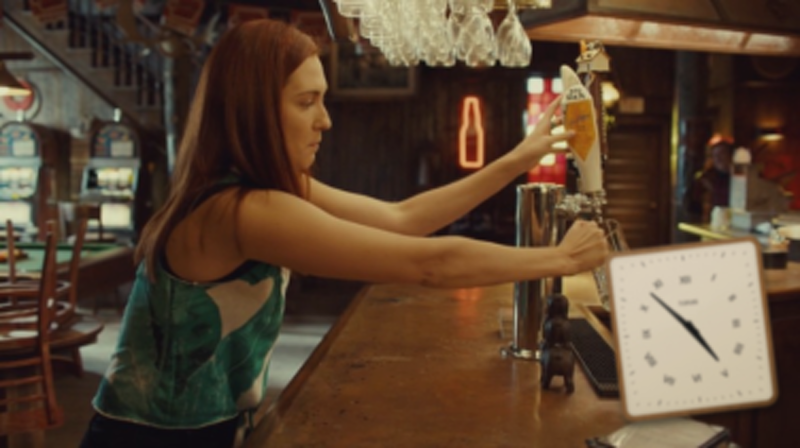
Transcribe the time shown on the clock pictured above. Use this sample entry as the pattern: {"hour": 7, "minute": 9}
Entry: {"hour": 4, "minute": 53}
